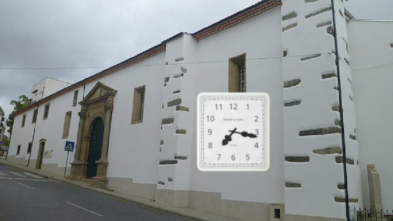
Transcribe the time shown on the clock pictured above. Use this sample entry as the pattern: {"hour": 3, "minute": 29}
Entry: {"hour": 7, "minute": 17}
